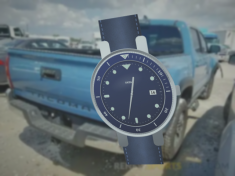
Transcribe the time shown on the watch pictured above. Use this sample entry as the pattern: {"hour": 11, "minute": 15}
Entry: {"hour": 12, "minute": 33}
